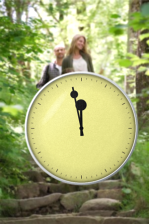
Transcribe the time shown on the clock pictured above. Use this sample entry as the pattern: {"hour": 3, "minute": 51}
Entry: {"hour": 11, "minute": 58}
